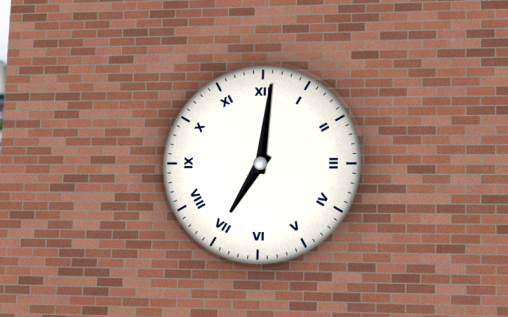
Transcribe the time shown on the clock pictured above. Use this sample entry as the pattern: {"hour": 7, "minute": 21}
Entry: {"hour": 7, "minute": 1}
